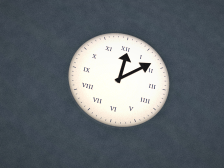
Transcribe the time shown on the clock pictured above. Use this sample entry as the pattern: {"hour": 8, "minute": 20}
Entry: {"hour": 12, "minute": 8}
